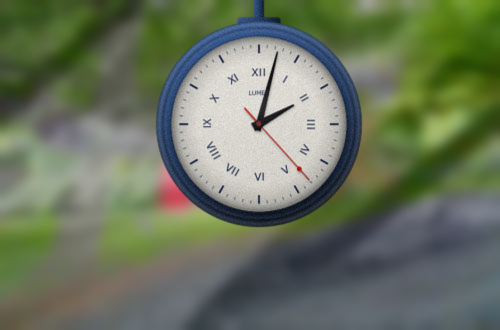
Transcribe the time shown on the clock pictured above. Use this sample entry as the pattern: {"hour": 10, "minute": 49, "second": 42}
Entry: {"hour": 2, "minute": 2, "second": 23}
